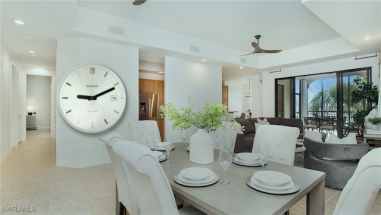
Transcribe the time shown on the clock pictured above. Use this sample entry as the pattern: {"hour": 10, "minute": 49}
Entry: {"hour": 9, "minute": 11}
